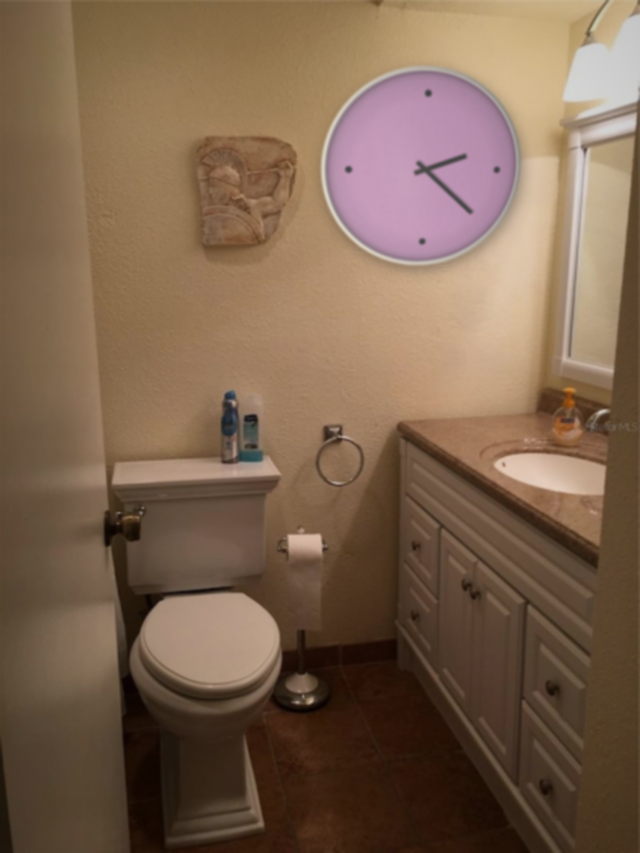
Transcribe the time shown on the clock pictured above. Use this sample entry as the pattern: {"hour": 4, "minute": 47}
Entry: {"hour": 2, "minute": 22}
